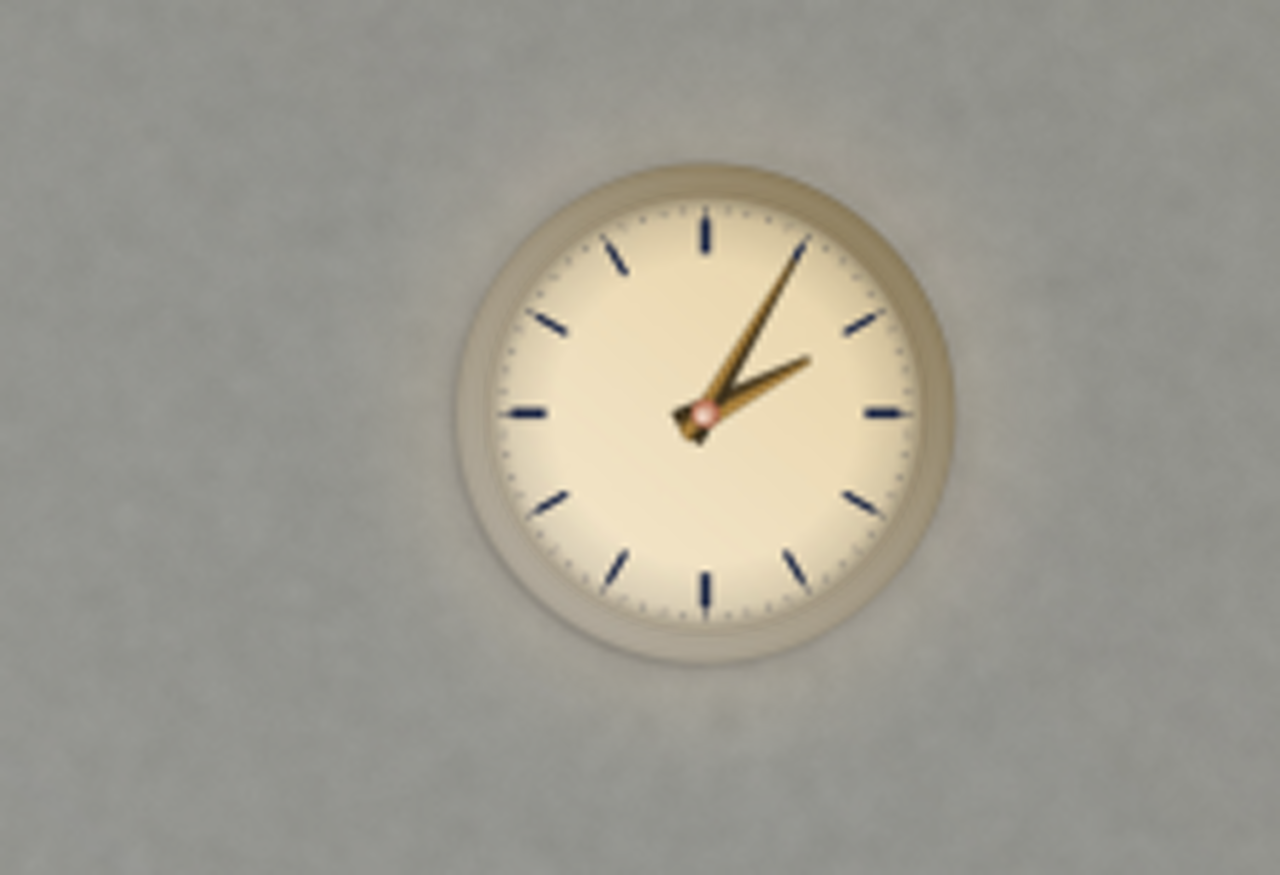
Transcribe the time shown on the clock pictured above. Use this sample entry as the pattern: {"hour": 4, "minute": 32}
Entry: {"hour": 2, "minute": 5}
